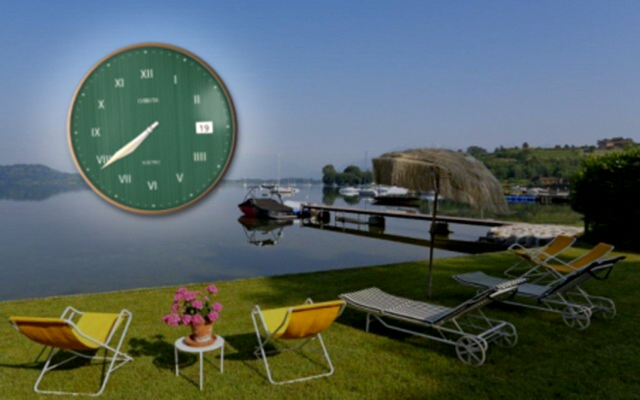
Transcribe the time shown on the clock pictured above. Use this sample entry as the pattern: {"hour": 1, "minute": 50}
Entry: {"hour": 7, "minute": 39}
